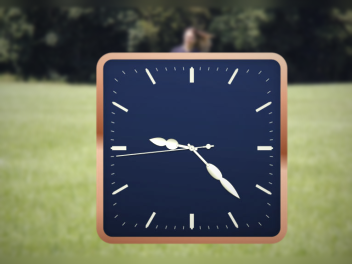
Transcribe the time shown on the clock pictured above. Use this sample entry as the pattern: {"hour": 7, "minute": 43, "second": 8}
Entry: {"hour": 9, "minute": 22, "second": 44}
